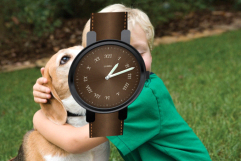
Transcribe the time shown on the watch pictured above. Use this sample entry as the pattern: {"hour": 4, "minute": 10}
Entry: {"hour": 1, "minute": 12}
